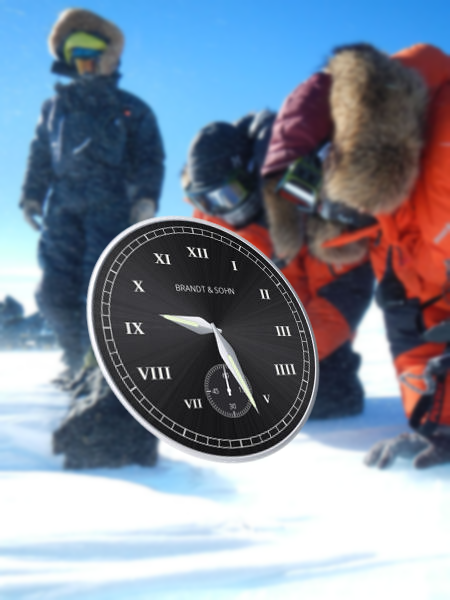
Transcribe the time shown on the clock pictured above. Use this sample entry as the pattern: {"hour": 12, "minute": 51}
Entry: {"hour": 9, "minute": 27}
